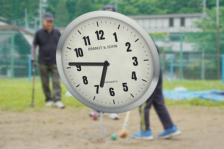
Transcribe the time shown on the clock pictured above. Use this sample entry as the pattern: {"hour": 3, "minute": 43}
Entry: {"hour": 6, "minute": 46}
